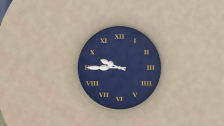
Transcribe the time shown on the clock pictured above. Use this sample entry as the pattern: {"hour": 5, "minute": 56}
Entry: {"hour": 9, "minute": 45}
